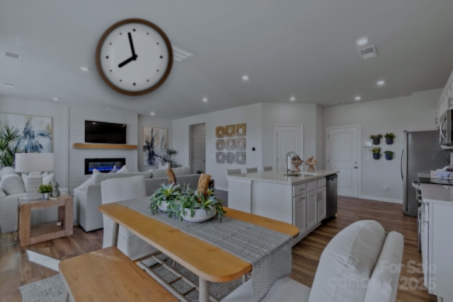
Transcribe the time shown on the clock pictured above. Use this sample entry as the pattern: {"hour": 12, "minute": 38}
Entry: {"hour": 7, "minute": 58}
